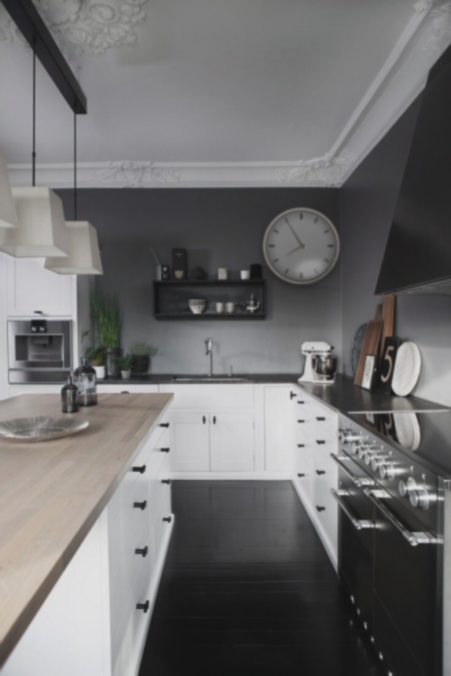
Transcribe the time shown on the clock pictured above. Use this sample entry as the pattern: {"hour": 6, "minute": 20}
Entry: {"hour": 7, "minute": 55}
